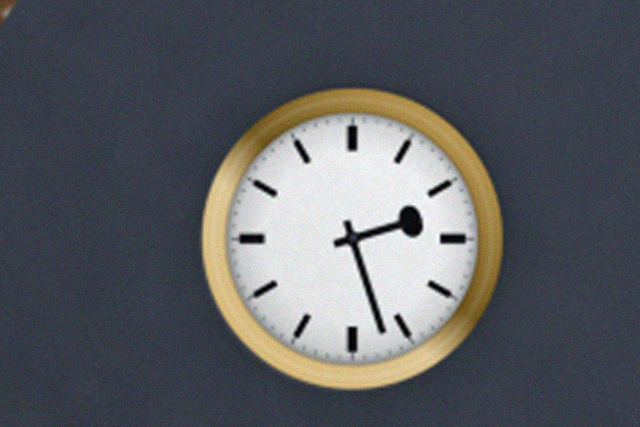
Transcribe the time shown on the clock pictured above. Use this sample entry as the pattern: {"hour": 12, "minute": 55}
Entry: {"hour": 2, "minute": 27}
